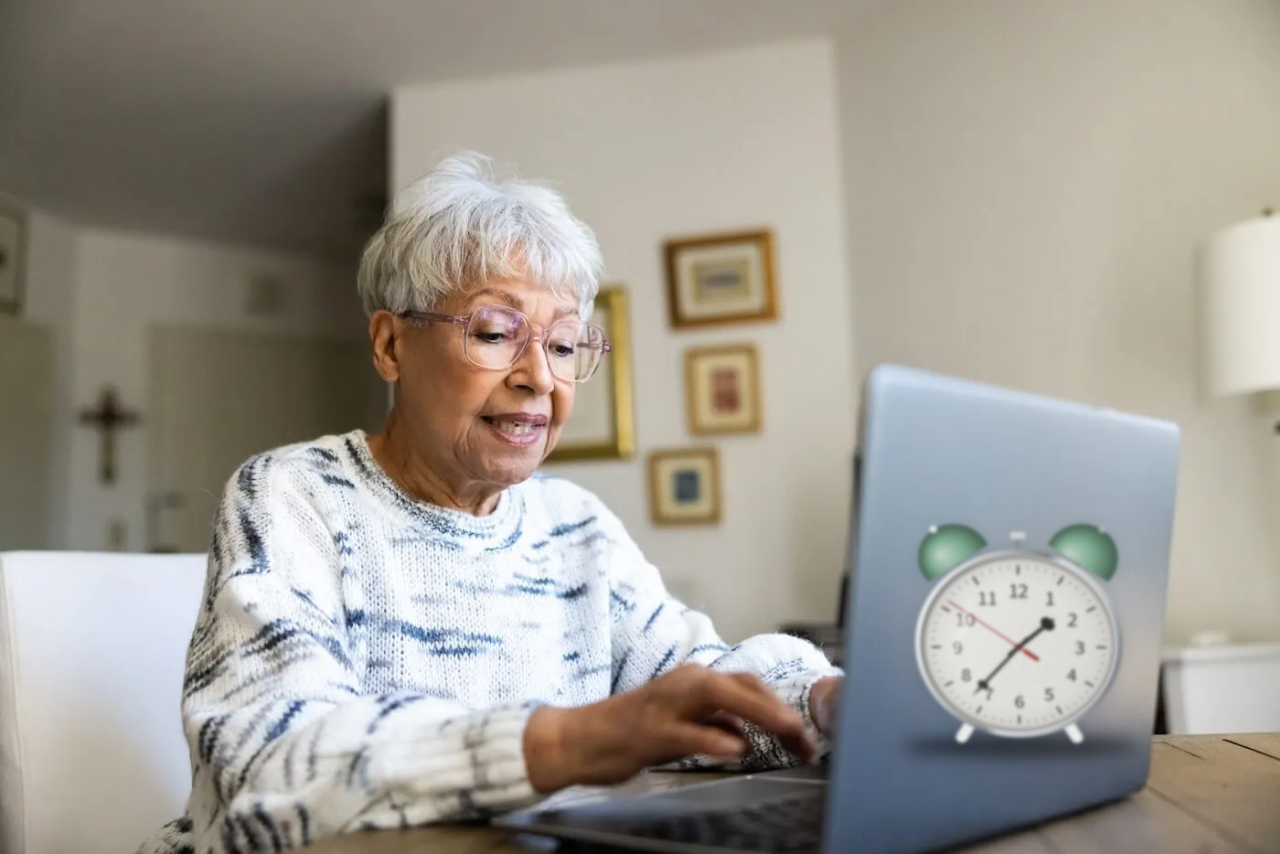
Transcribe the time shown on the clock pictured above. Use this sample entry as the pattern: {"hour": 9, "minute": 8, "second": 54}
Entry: {"hour": 1, "minute": 36, "second": 51}
